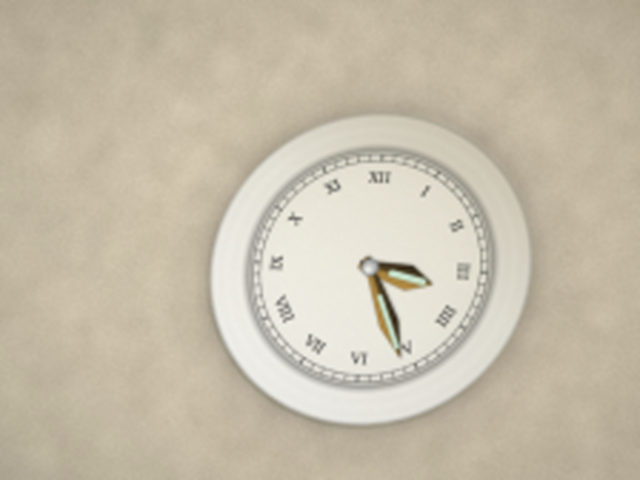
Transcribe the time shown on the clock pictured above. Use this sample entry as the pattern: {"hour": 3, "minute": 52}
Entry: {"hour": 3, "minute": 26}
